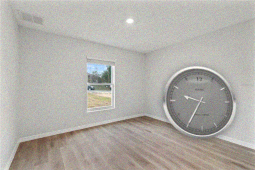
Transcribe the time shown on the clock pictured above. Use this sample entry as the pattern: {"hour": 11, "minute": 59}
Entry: {"hour": 9, "minute": 35}
